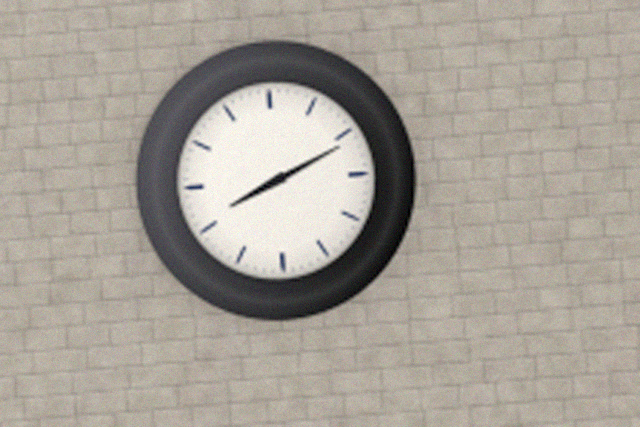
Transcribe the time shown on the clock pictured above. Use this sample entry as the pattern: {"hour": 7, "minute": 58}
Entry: {"hour": 8, "minute": 11}
